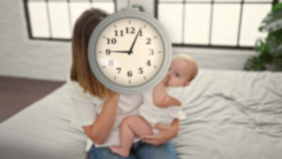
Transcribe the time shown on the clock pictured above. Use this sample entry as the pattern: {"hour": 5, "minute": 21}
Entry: {"hour": 9, "minute": 4}
